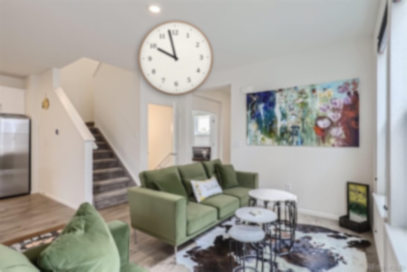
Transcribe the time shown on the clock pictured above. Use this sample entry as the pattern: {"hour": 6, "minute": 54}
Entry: {"hour": 9, "minute": 58}
